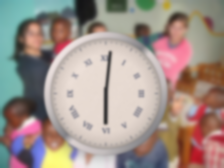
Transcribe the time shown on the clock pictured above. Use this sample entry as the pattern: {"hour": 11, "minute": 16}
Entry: {"hour": 6, "minute": 1}
